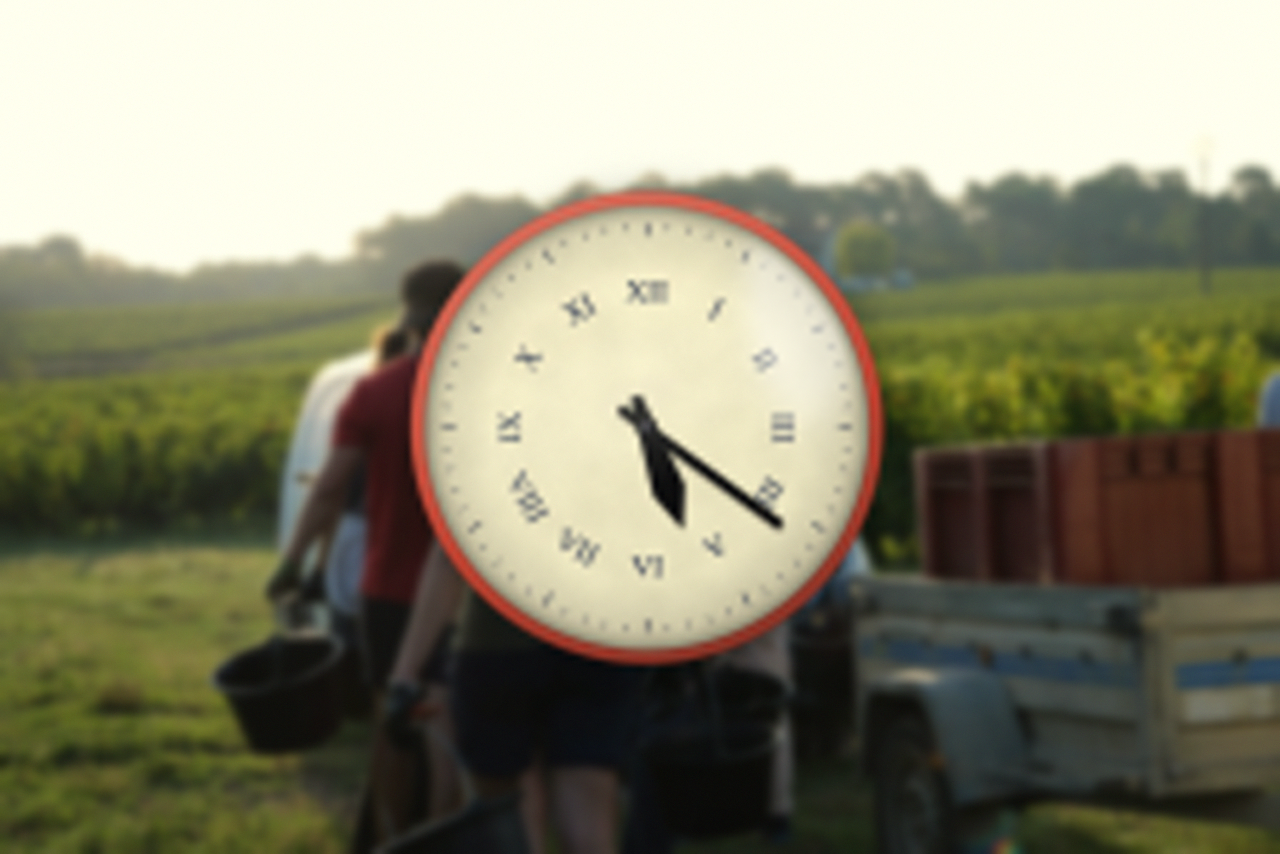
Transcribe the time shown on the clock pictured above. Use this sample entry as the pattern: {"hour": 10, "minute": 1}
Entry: {"hour": 5, "minute": 21}
